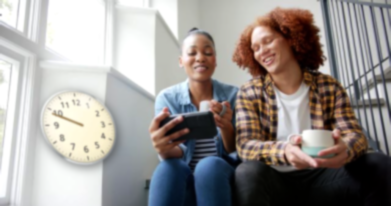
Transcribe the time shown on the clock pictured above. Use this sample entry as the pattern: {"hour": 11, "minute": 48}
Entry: {"hour": 9, "minute": 49}
